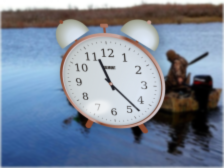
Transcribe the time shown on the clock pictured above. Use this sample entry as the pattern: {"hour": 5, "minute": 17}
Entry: {"hour": 11, "minute": 23}
